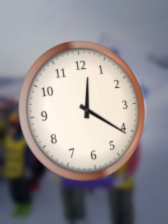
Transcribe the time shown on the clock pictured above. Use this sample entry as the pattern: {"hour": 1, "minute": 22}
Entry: {"hour": 12, "minute": 21}
